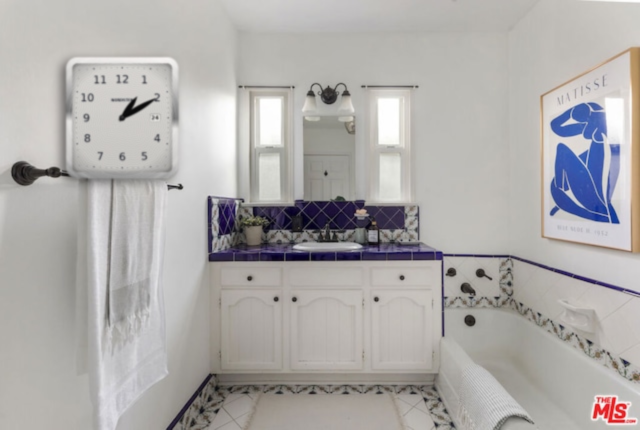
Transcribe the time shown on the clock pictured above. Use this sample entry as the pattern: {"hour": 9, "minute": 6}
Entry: {"hour": 1, "minute": 10}
